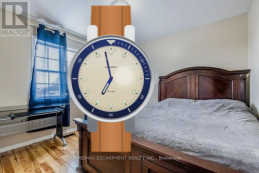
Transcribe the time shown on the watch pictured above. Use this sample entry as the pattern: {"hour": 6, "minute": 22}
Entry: {"hour": 6, "minute": 58}
